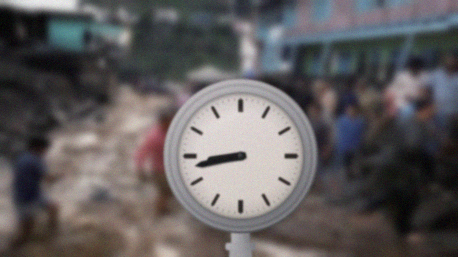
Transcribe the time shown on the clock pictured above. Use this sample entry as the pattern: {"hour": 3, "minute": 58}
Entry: {"hour": 8, "minute": 43}
